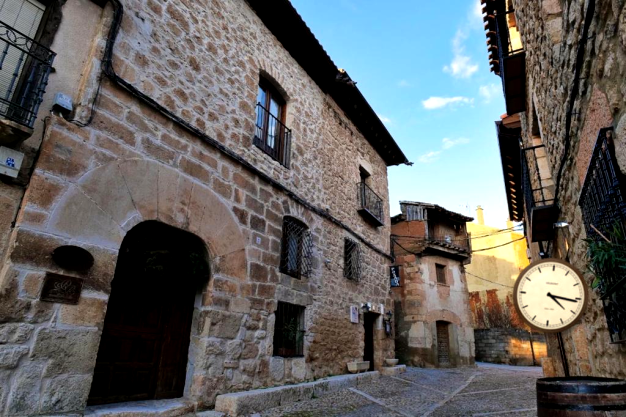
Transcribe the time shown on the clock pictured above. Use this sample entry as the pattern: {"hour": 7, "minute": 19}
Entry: {"hour": 4, "minute": 16}
